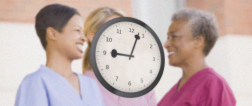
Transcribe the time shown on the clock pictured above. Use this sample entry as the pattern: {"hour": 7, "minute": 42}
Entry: {"hour": 9, "minute": 3}
